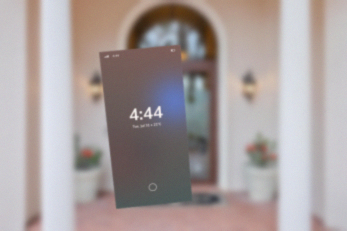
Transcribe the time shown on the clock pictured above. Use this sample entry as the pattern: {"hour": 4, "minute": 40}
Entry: {"hour": 4, "minute": 44}
